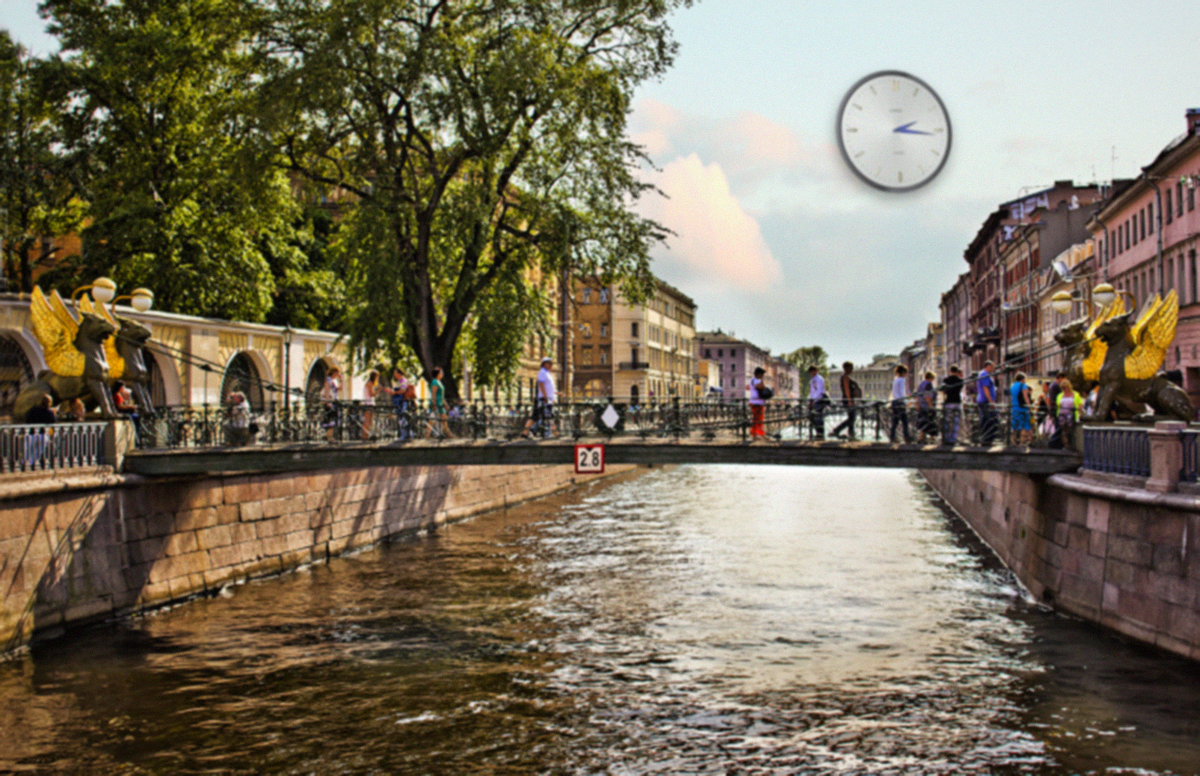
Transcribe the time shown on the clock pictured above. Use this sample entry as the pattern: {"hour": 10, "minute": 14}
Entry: {"hour": 2, "minute": 16}
